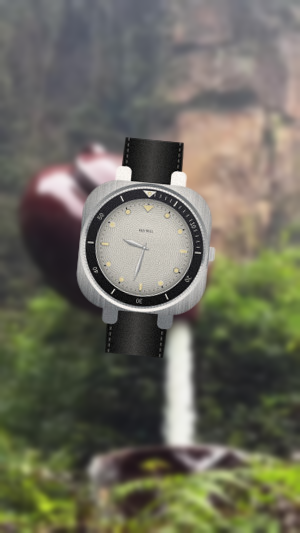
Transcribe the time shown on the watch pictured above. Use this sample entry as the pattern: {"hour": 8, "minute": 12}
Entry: {"hour": 9, "minute": 32}
